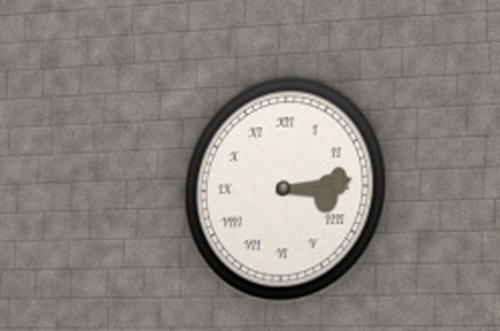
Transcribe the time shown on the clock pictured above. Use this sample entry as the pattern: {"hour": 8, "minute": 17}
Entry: {"hour": 3, "minute": 14}
